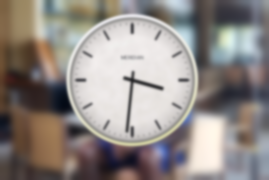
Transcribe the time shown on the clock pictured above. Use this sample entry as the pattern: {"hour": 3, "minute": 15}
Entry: {"hour": 3, "minute": 31}
